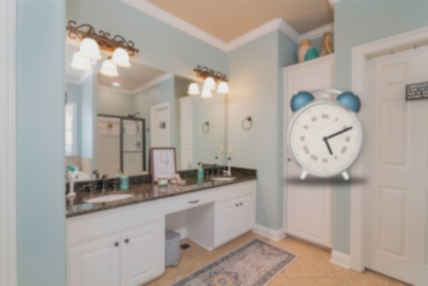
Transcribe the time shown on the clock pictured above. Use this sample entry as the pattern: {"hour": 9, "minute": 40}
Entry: {"hour": 5, "minute": 11}
